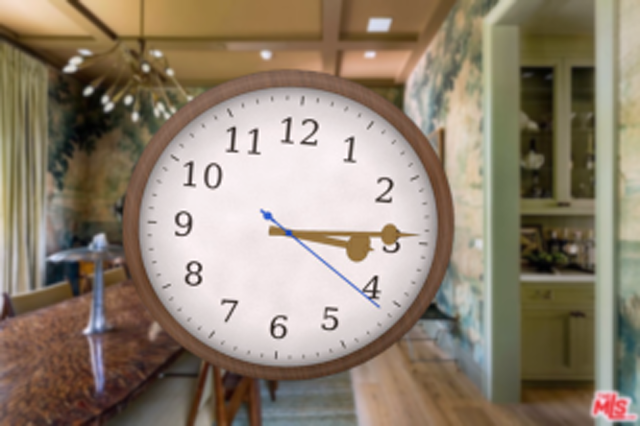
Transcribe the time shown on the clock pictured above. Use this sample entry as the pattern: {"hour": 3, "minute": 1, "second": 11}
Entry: {"hour": 3, "minute": 14, "second": 21}
